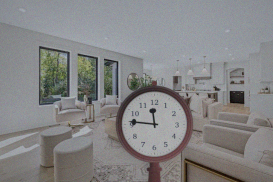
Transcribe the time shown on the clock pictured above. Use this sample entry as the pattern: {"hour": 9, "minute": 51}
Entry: {"hour": 11, "minute": 46}
